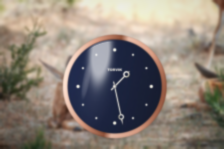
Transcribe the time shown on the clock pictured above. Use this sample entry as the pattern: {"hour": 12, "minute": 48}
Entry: {"hour": 1, "minute": 28}
